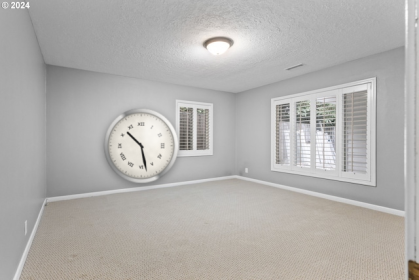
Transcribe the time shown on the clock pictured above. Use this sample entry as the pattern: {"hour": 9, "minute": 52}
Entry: {"hour": 10, "minute": 28}
